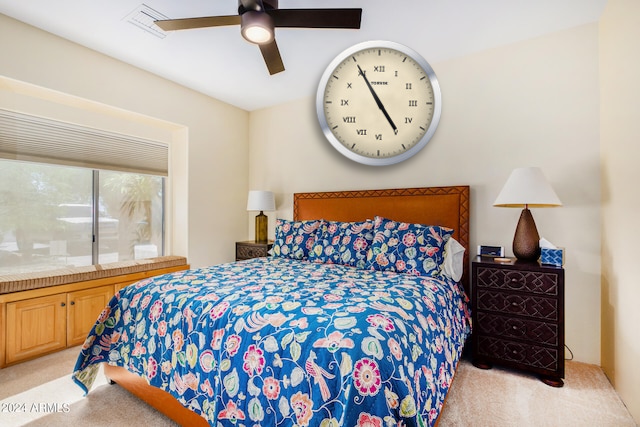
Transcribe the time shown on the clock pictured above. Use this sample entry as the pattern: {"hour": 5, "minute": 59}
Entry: {"hour": 4, "minute": 55}
